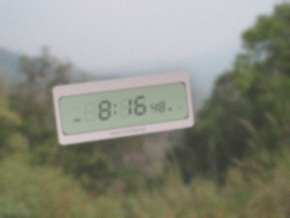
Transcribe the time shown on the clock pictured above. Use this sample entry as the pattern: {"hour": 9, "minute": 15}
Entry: {"hour": 8, "minute": 16}
